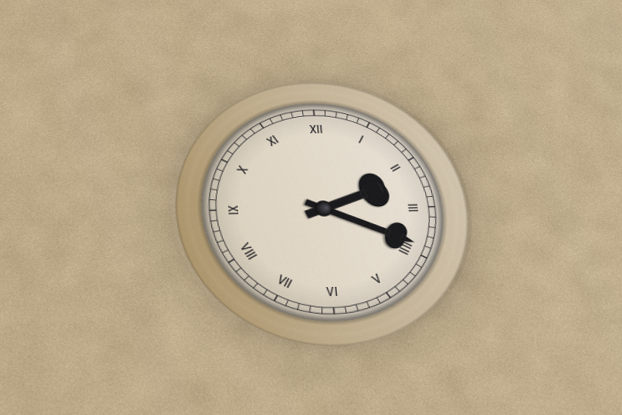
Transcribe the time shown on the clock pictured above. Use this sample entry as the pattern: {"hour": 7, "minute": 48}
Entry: {"hour": 2, "minute": 19}
